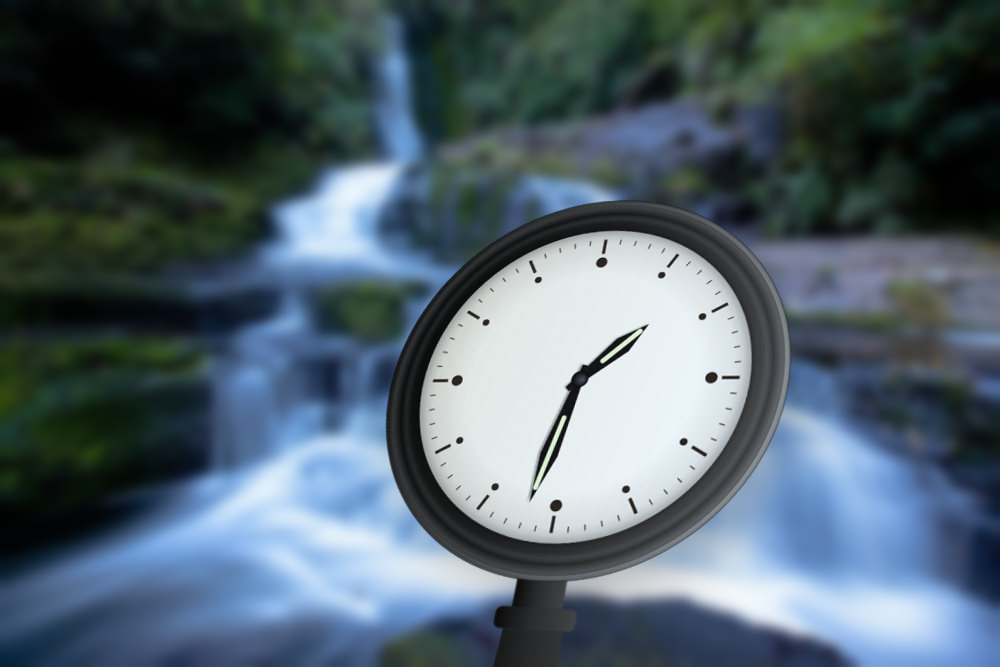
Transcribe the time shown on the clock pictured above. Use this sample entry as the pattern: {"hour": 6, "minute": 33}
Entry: {"hour": 1, "minute": 32}
